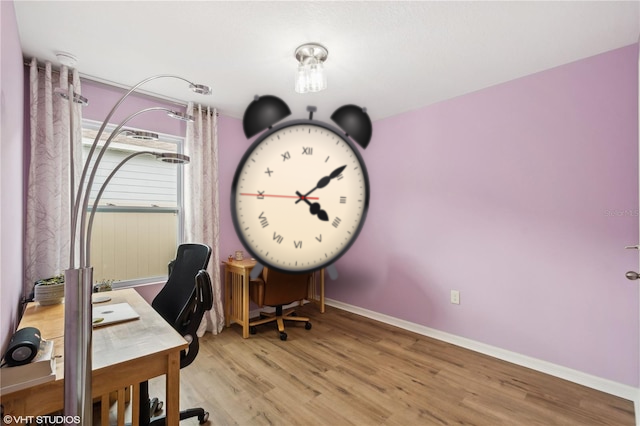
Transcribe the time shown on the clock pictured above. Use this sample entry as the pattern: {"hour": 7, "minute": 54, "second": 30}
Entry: {"hour": 4, "minute": 8, "second": 45}
